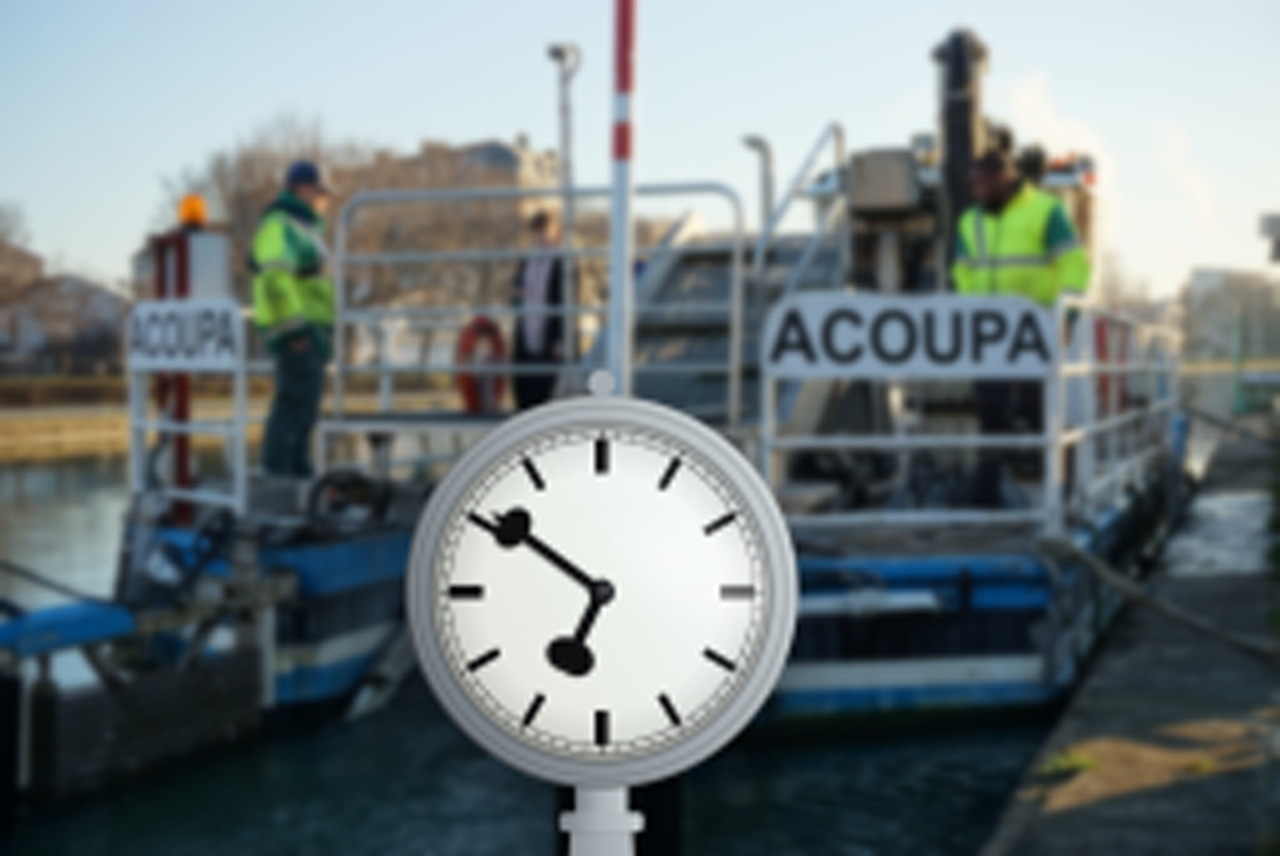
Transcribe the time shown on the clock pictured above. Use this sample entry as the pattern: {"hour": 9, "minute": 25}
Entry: {"hour": 6, "minute": 51}
